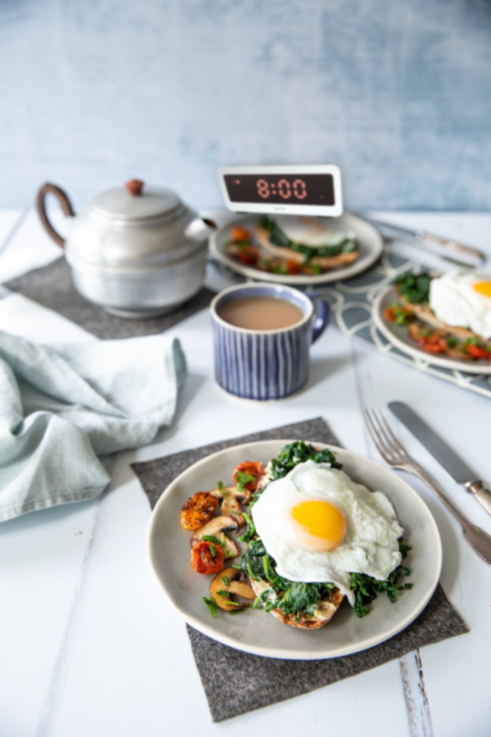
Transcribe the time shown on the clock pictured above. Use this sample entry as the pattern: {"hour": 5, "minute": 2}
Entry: {"hour": 8, "minute": 0}
